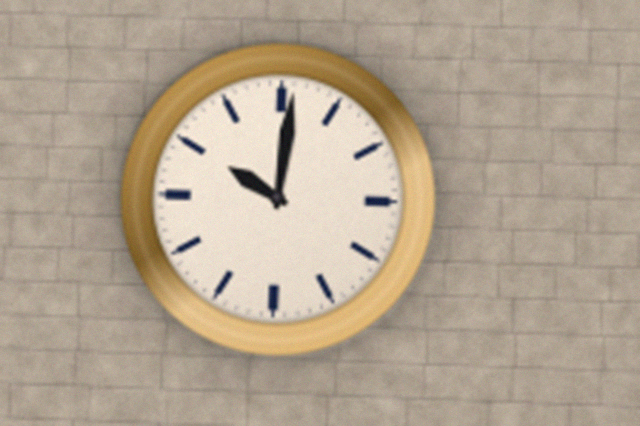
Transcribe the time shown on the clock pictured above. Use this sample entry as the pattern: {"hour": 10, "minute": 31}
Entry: {"hour": 10, "minute": 1}
